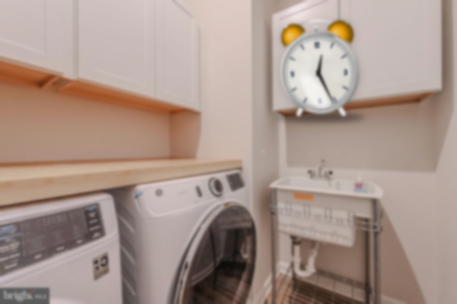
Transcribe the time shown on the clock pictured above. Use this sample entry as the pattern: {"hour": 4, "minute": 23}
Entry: {"hour": 12, "minute": 26}
